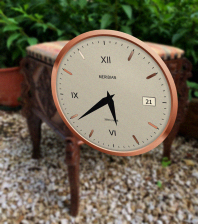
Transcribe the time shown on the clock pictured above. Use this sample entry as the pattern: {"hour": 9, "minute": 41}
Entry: {"hour": 5, "minute": 39}
